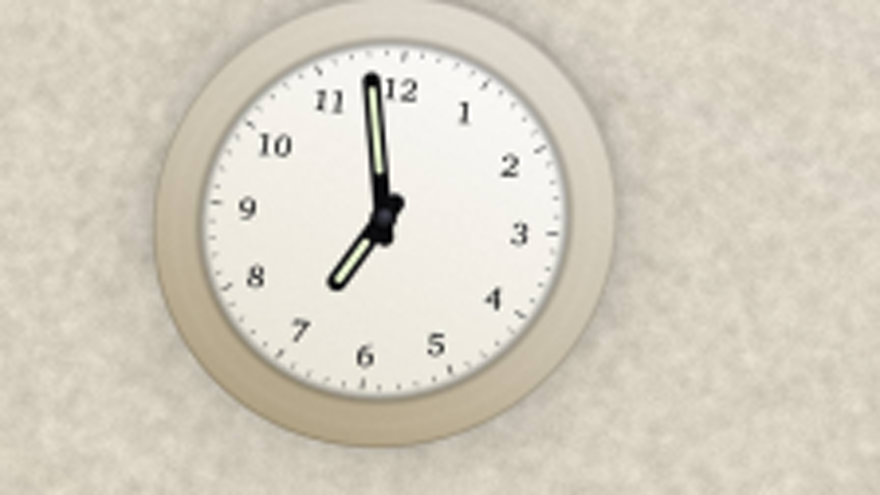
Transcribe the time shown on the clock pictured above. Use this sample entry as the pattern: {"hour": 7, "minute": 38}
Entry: {"hour": 6, "minute": 58}
